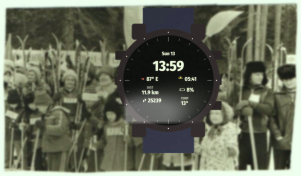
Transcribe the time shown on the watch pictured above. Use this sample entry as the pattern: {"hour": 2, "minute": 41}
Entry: {"hour": 13, "minute": 59}
